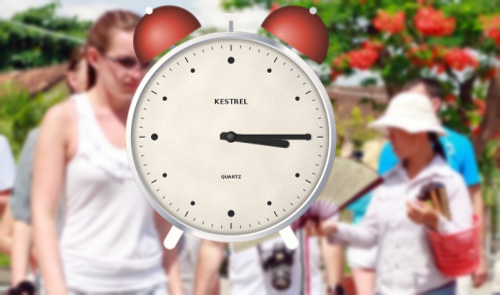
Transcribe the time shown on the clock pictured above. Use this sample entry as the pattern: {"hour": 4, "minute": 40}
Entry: {"hour": 3, "minute": 15}
